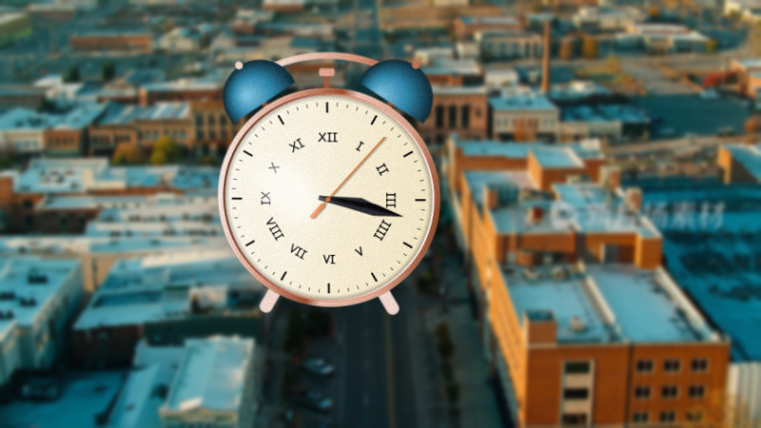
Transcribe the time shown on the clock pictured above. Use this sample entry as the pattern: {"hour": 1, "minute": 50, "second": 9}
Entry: {"hour": 3, "minute": 17, "second": 7}
